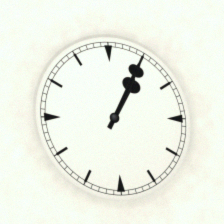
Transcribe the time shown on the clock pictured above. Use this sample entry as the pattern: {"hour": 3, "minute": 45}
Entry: {"hour": 1, "minute": 5}
